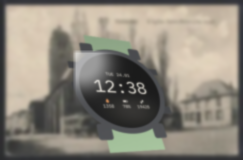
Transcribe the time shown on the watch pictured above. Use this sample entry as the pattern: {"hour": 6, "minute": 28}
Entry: {"hour": 12, "minute": 38}
